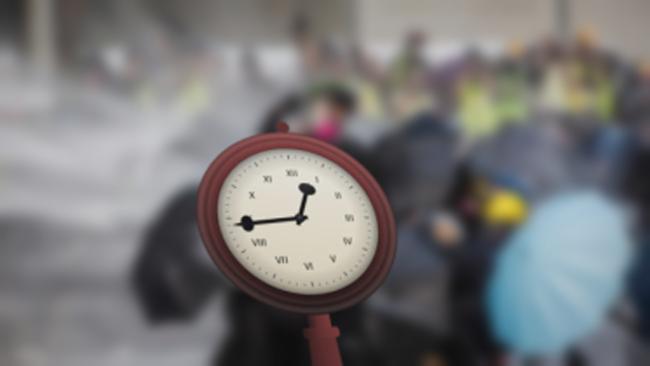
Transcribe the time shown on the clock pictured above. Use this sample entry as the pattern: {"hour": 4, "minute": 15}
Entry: {"hour": 12, "minute": 44}
